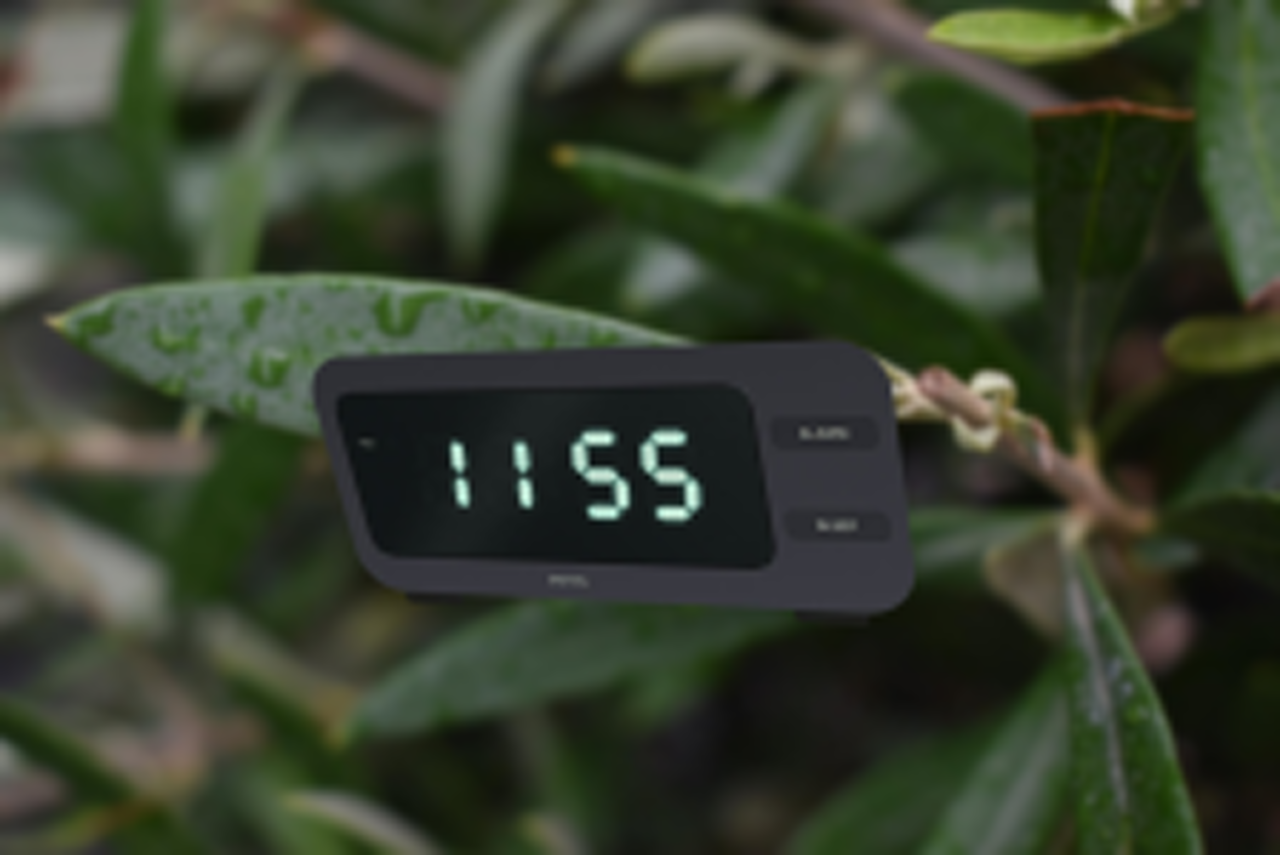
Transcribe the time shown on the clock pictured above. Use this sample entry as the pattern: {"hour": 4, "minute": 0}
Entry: {"hour": 11, "minute": 55}
